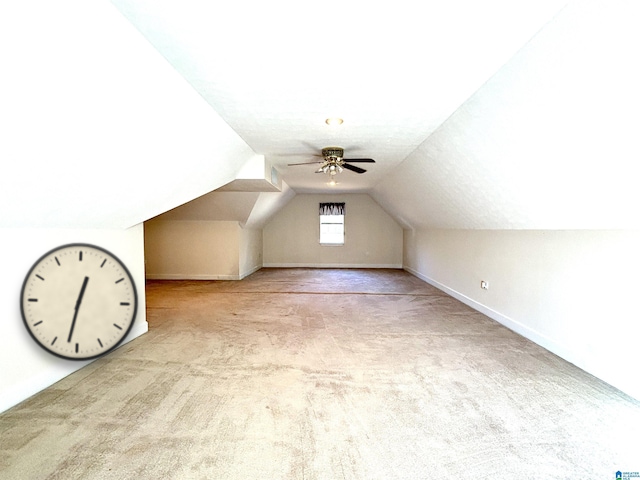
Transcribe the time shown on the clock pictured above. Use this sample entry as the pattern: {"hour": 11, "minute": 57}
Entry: {"hour": 12, "minute": 32}
